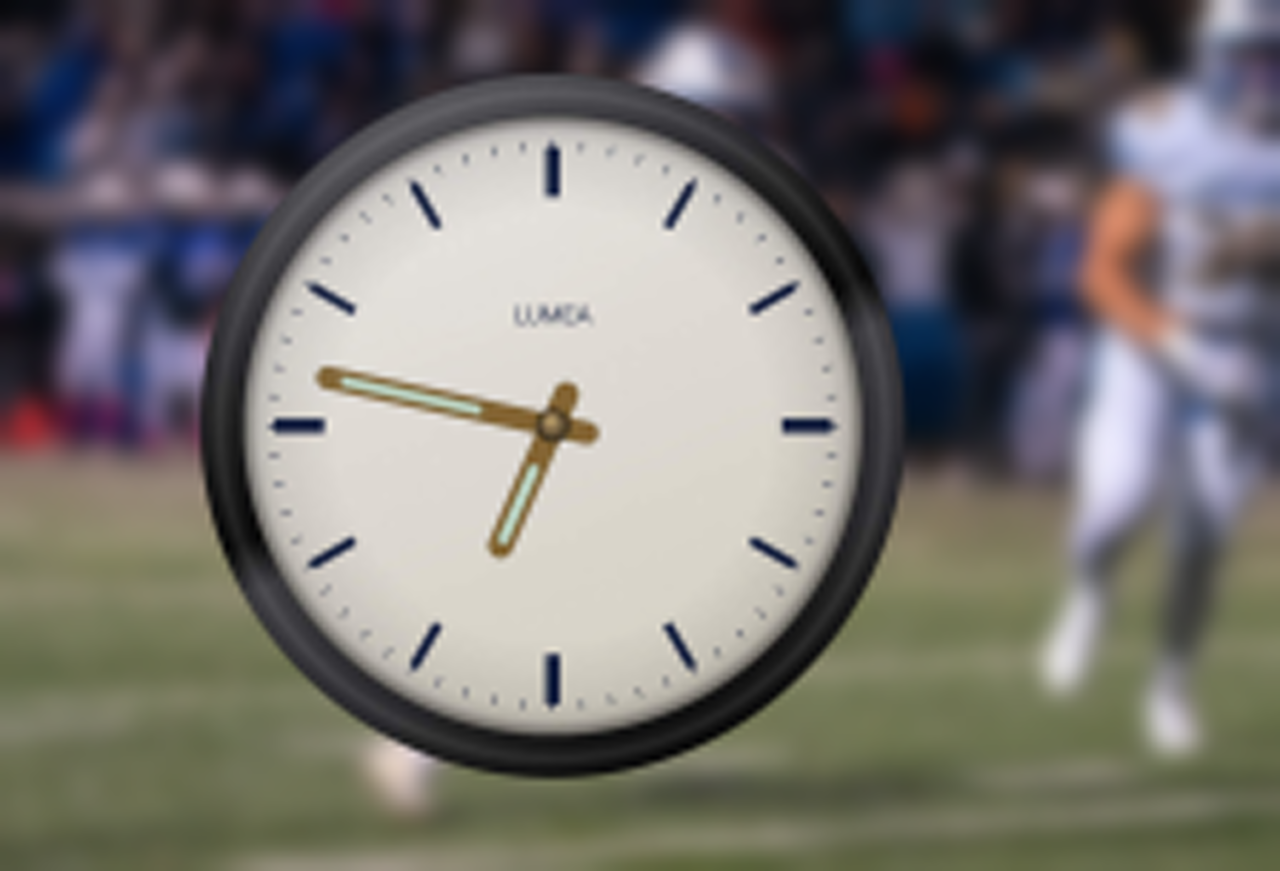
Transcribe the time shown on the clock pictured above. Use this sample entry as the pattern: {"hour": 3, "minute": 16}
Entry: {"hour": 6, "minute": 47}
